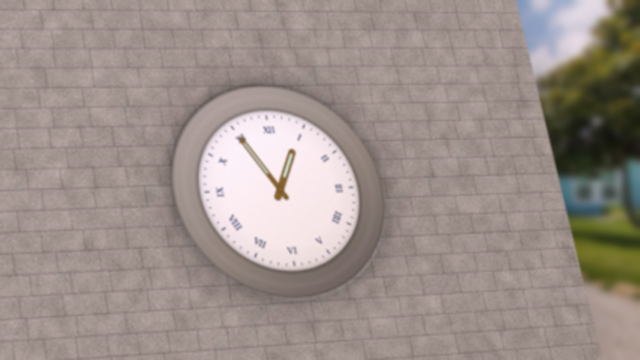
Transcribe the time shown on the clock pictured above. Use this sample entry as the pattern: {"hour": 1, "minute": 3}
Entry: {"hour": 12, "minute": 55}
